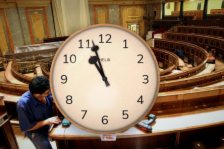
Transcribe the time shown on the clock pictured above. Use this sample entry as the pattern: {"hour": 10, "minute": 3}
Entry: {"hour": 10, "minute": 57}
